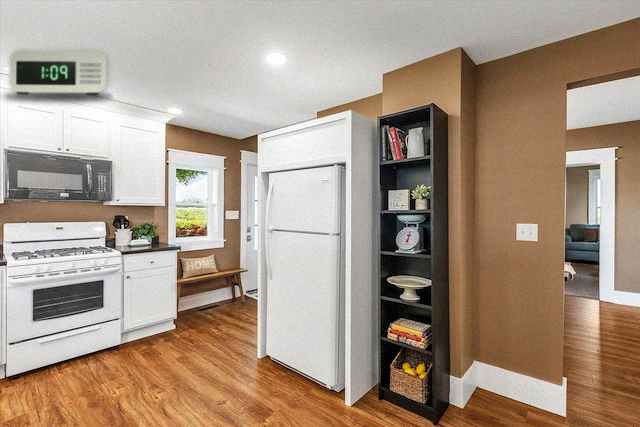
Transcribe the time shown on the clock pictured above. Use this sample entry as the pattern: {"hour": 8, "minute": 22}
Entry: {"hour": 1, "minute": 9}
